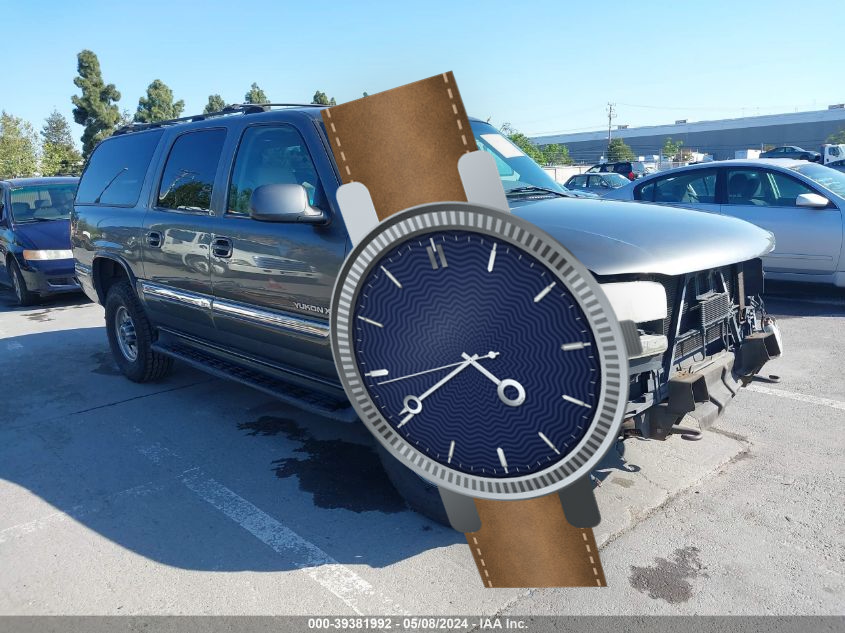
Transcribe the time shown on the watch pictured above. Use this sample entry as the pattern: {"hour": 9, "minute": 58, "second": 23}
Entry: {"hour": 4, "minute": 40, "second": 44}
